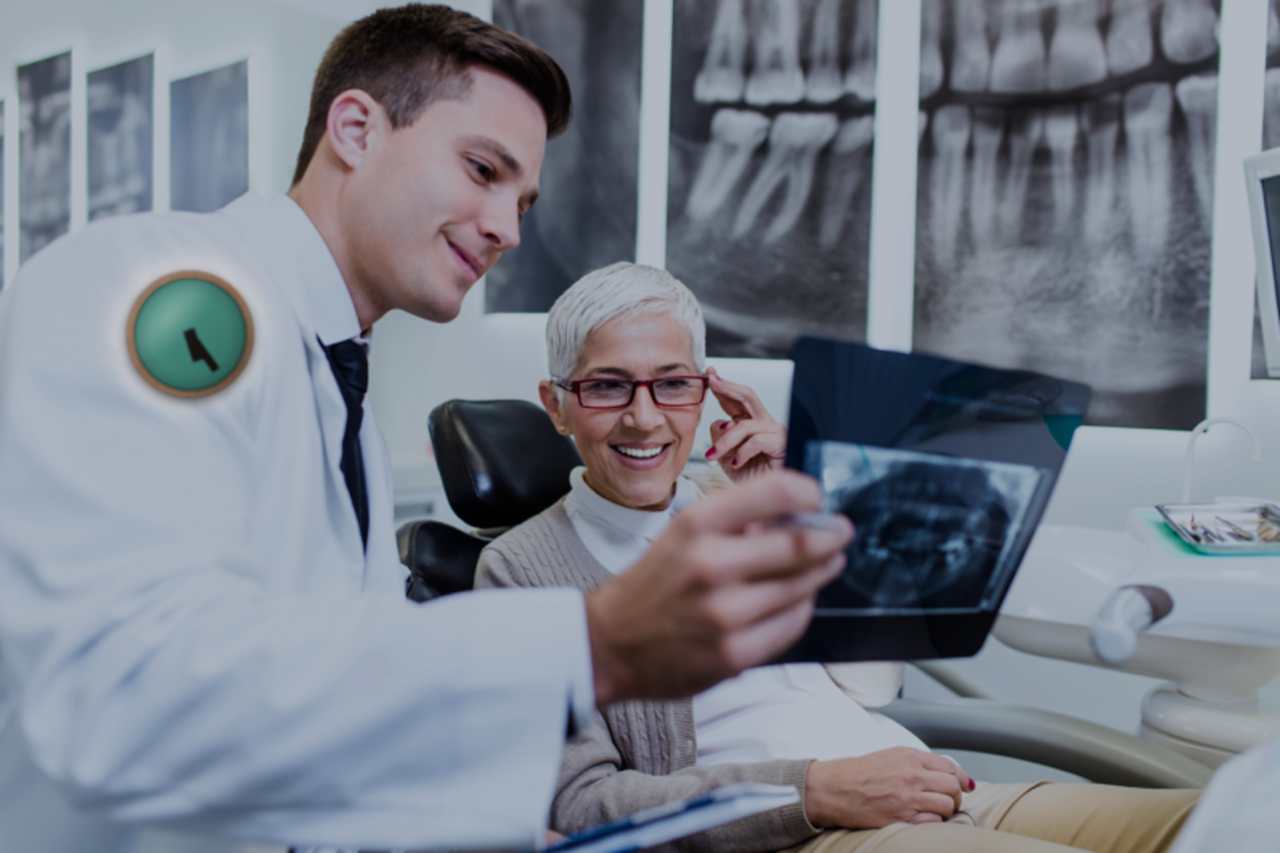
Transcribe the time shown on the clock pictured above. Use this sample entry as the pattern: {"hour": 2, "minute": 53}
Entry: {"hour": 5, "minute": 24}
